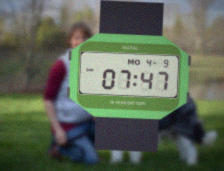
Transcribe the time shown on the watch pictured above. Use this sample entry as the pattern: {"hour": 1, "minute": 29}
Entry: {"hour": 7, "minute": 47}
